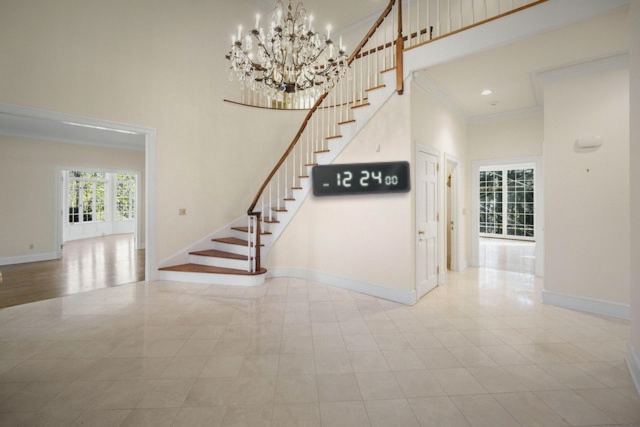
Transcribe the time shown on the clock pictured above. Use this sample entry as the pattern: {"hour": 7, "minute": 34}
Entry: {"hour": 12, "minute": 24}
